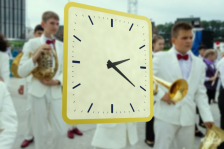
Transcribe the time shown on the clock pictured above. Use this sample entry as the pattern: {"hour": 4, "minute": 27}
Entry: {"hour": 2, "minute": 21}
